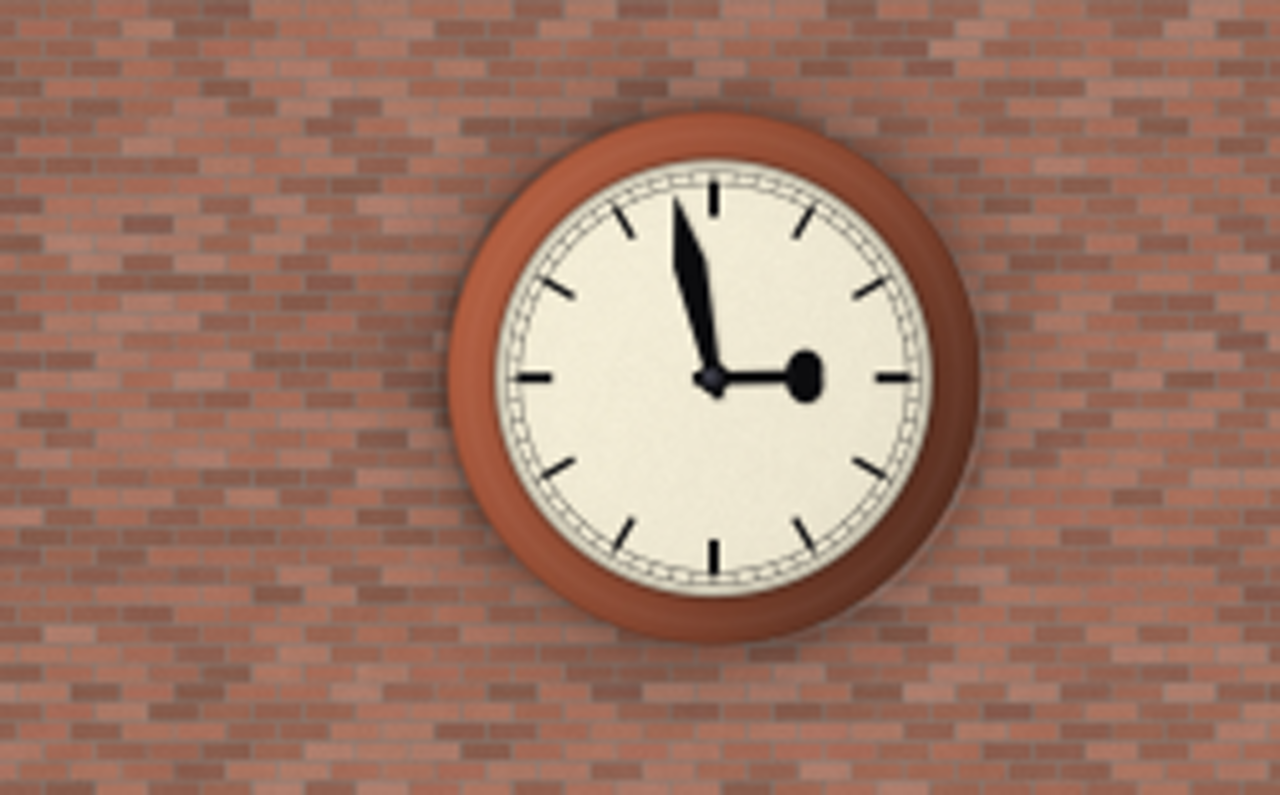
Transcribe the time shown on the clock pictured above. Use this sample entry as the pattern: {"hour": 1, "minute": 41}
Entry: {"hour": 2, "minute": 58}
